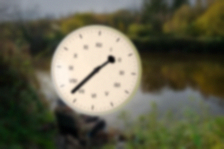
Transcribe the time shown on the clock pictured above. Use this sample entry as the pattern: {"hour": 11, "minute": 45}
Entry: {"hour": 1, "minute": 37}
